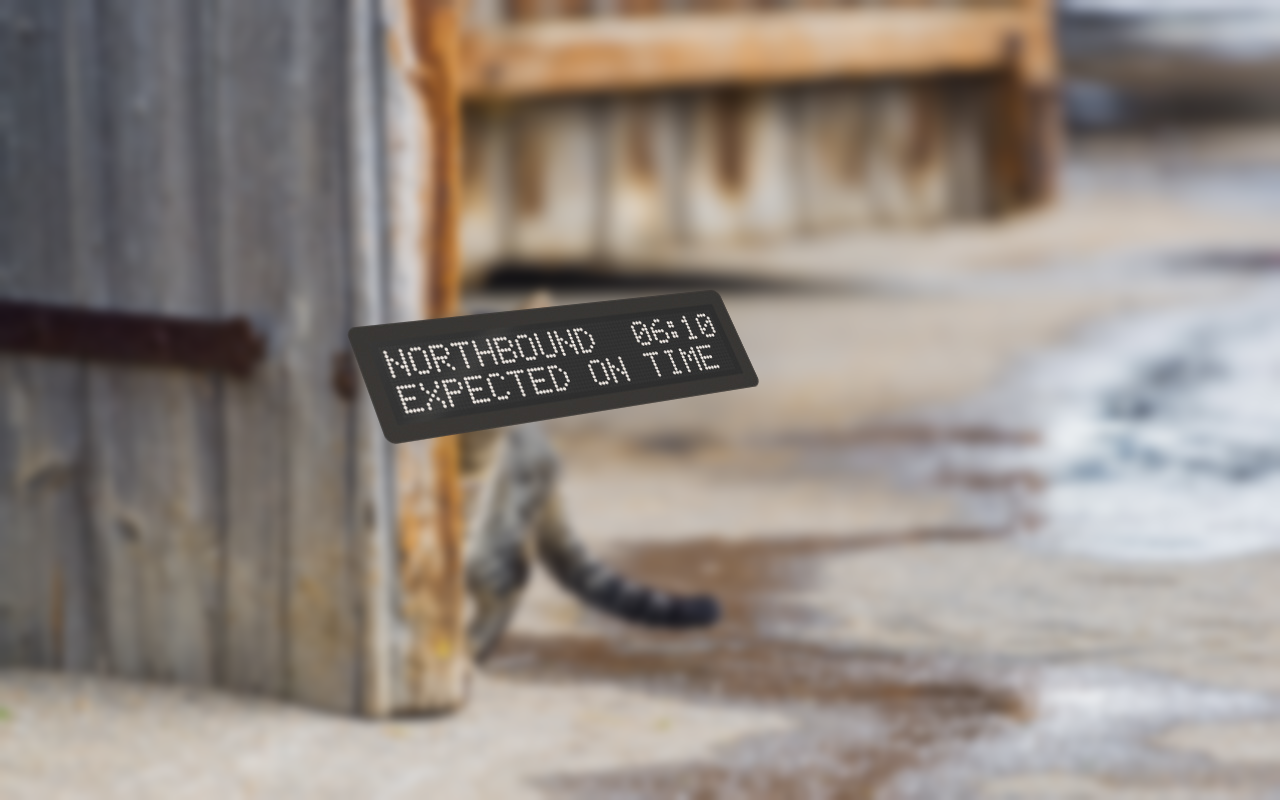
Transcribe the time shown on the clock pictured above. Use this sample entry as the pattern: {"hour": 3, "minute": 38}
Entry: {"hour": 6, "minute": 10}
